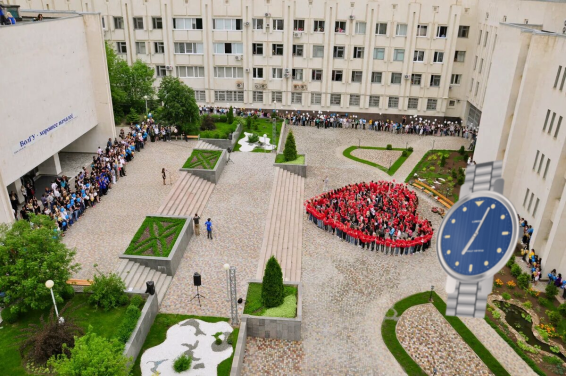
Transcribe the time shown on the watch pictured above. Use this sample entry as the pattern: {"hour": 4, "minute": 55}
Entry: {"hour": 7, "minute": 4}
